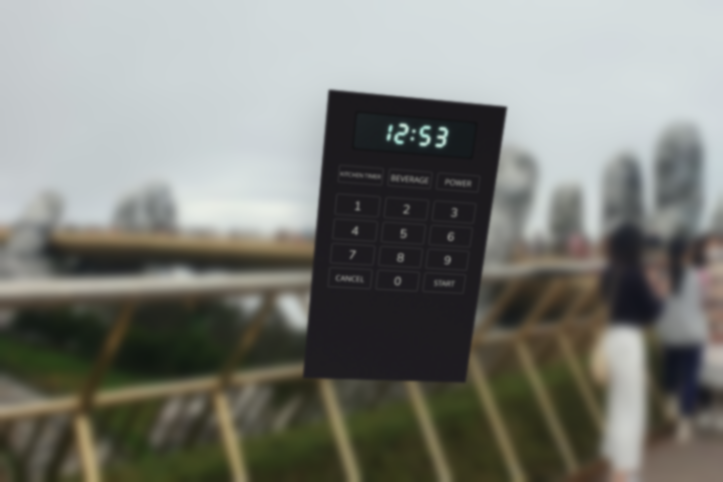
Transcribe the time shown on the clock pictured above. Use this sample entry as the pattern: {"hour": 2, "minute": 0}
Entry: {"hour": 12, "minute": 53}
